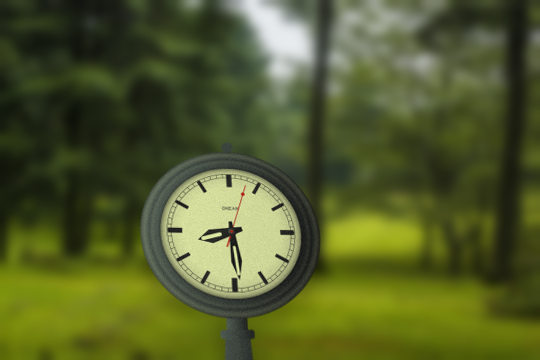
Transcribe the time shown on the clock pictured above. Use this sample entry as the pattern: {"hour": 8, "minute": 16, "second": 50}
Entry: {"hour": 8, "minute": 29, "second": 3}
